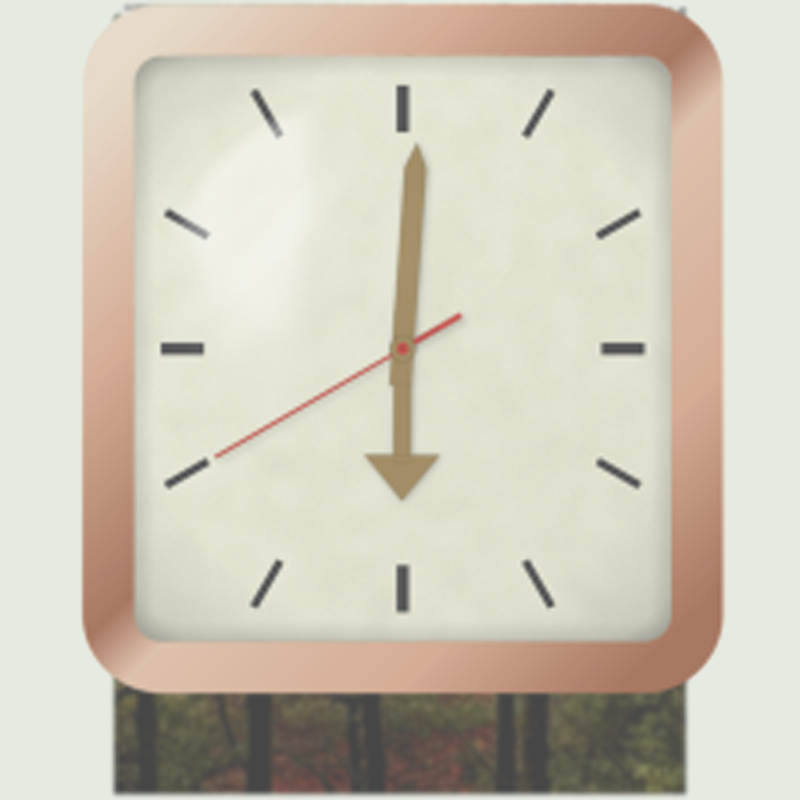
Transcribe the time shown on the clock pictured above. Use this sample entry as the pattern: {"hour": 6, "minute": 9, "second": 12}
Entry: {"hour": 6, "minute": 0, "second": 40}
